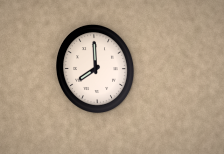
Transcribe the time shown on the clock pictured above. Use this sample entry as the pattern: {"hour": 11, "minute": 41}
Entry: {"hour": 8, "minute": 0}
